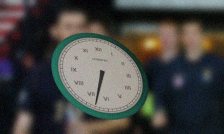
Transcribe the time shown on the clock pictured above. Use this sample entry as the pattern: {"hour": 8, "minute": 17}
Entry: {"hour": 6, "minute": 33}
